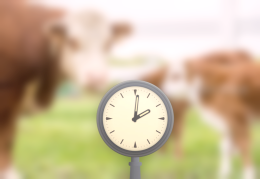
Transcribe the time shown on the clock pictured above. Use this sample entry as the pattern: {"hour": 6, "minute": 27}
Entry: {"hour": 2, "minute": 1}
